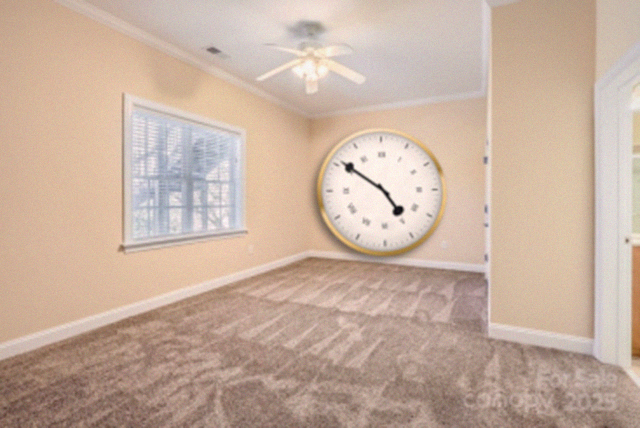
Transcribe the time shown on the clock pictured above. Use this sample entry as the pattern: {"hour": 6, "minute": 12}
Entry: {"hour": 4, "minute": 51}
